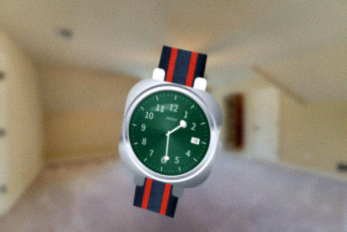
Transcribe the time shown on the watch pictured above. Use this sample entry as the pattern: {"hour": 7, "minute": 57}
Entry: {"hour": 1, "minute": 29}
